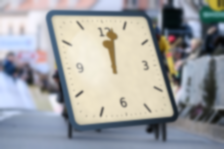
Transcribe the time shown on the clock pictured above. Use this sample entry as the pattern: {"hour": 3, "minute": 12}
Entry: {"hour": 12, "minute": 2}
